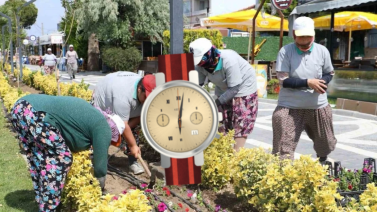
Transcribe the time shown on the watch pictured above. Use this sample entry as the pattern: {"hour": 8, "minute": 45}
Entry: {"hour": 6, "minute": 2}
